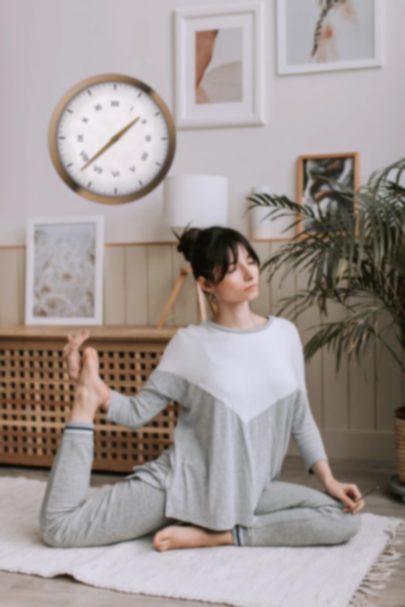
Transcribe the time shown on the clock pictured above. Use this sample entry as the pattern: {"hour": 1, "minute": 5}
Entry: {"hour": 1, "minute": 38}
